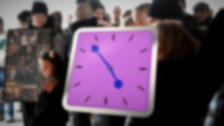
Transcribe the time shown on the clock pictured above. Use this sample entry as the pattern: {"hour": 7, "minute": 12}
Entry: {"hour": 4, "minute": 53}
